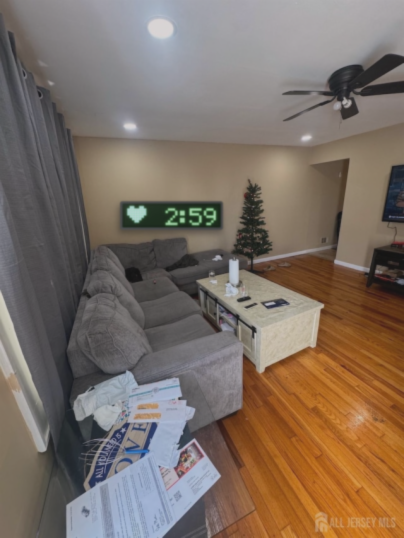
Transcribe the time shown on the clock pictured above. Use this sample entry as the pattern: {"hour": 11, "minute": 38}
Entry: {"hour": 2, "minute": 59}
